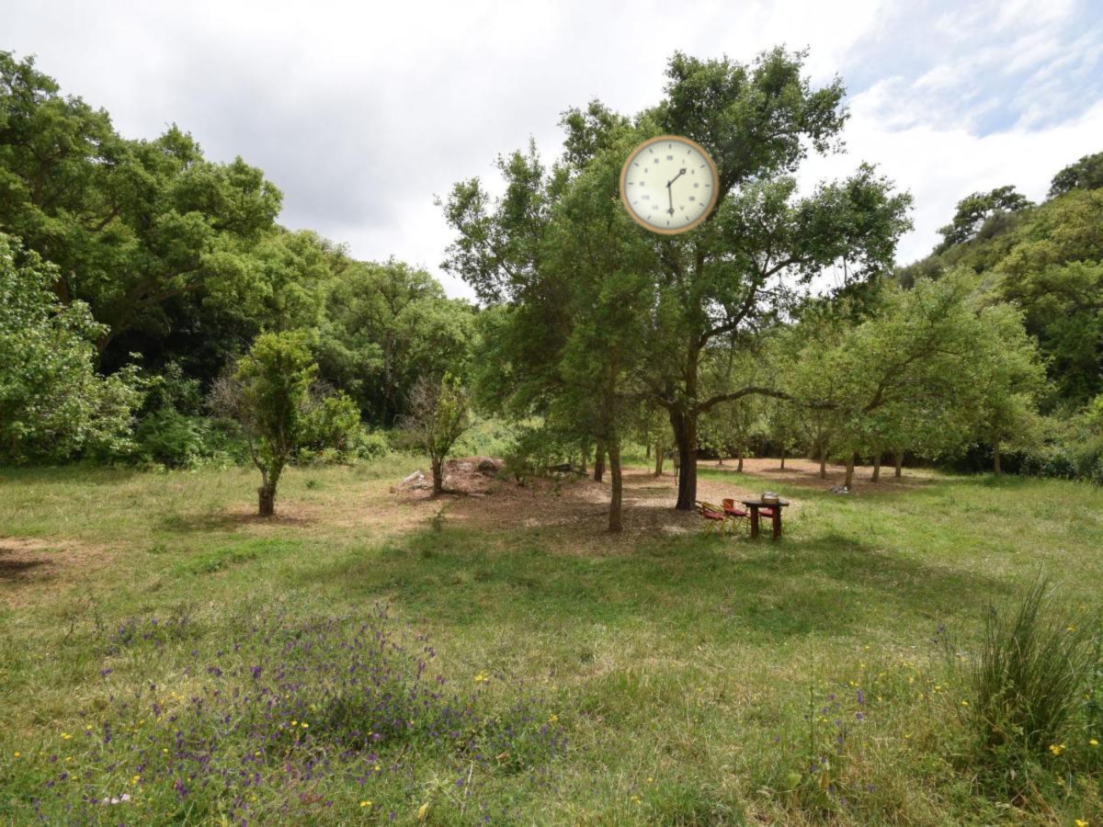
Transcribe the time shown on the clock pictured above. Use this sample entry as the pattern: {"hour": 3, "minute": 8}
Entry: {"hour": 1, "minute": 29}
